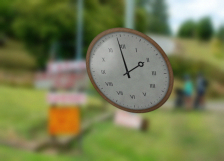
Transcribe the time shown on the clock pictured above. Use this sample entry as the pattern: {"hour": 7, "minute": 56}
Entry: {"hour": 1, "minute": 59}
